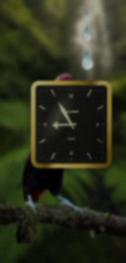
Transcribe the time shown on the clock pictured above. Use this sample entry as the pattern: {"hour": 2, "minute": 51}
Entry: {"hour": 8, "minute": 55}
